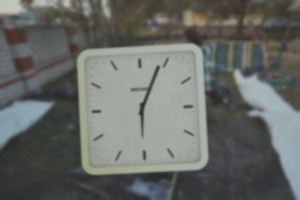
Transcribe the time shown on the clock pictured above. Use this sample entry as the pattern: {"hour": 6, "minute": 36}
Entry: {"hour": 6, "minute": 4}
